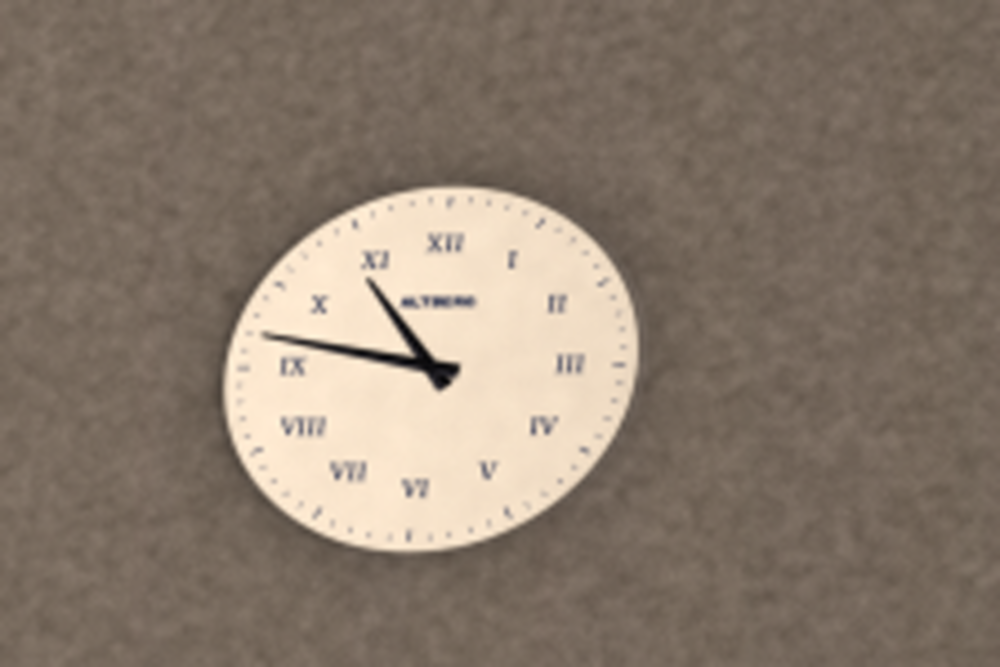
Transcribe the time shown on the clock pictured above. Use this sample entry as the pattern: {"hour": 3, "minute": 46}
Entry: {"hour": 10, "minute": 47}
